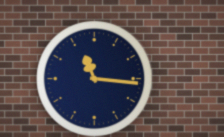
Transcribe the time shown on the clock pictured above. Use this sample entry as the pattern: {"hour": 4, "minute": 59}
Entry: {"hour": 11, "minute": 16}
